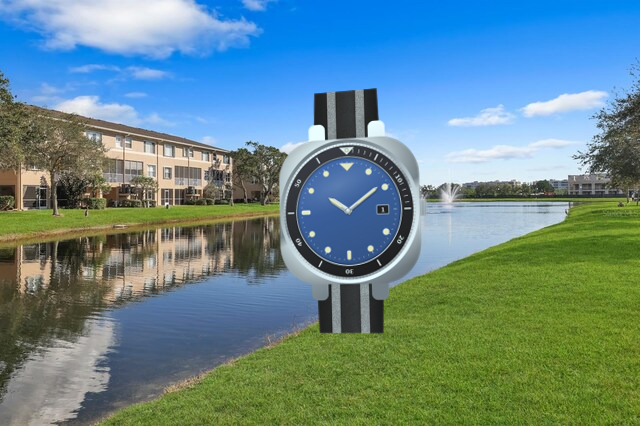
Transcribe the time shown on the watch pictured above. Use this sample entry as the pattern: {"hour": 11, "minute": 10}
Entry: {"hour": 10, "minute": 9}
